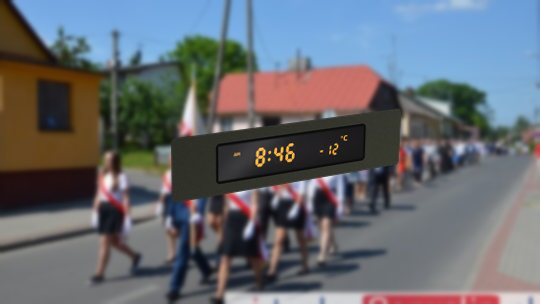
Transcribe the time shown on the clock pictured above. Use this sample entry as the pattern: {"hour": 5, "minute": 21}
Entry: {"hour": 8, "minute": 46}
